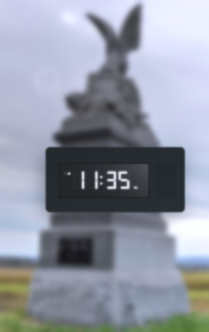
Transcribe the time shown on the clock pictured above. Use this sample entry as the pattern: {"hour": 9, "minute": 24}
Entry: {"hour": 11, "minute": 35}
